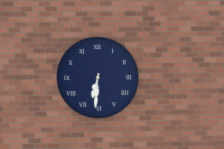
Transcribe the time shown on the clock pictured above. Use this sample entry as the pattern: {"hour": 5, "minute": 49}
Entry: {"hour": 6, "minute": 31}
